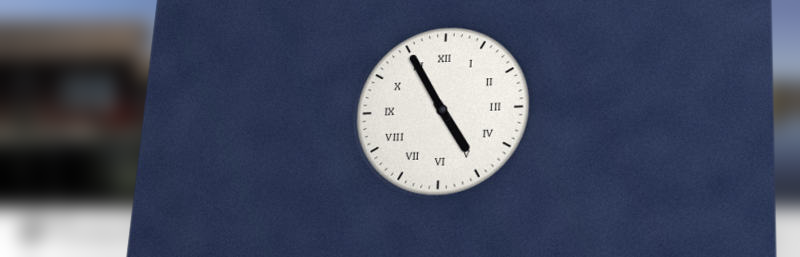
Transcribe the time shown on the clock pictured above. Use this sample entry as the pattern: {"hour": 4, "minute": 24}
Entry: {"hour": 4, "minute": 55}
